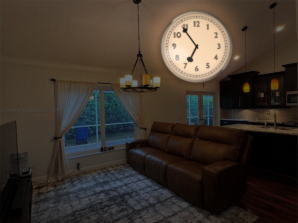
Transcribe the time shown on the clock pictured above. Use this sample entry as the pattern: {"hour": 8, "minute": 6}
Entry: {"hour": 6, "minute": 54}
